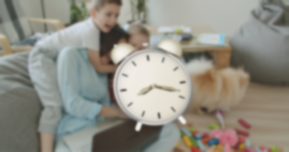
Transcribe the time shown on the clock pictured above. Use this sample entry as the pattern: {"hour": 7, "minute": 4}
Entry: {"hour": 8, "minute": 18}
